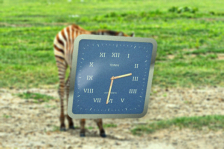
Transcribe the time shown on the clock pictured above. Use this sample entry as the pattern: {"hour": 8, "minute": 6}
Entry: {"hour": 2, "minute": 31}
